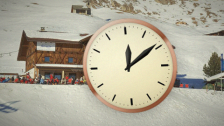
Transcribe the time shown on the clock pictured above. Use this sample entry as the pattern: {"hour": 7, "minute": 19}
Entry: {"hour": 12, "minute": 9}
